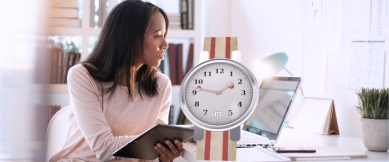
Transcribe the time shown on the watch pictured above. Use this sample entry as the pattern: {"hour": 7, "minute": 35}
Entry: {"hour": 1, "minute": 47}
